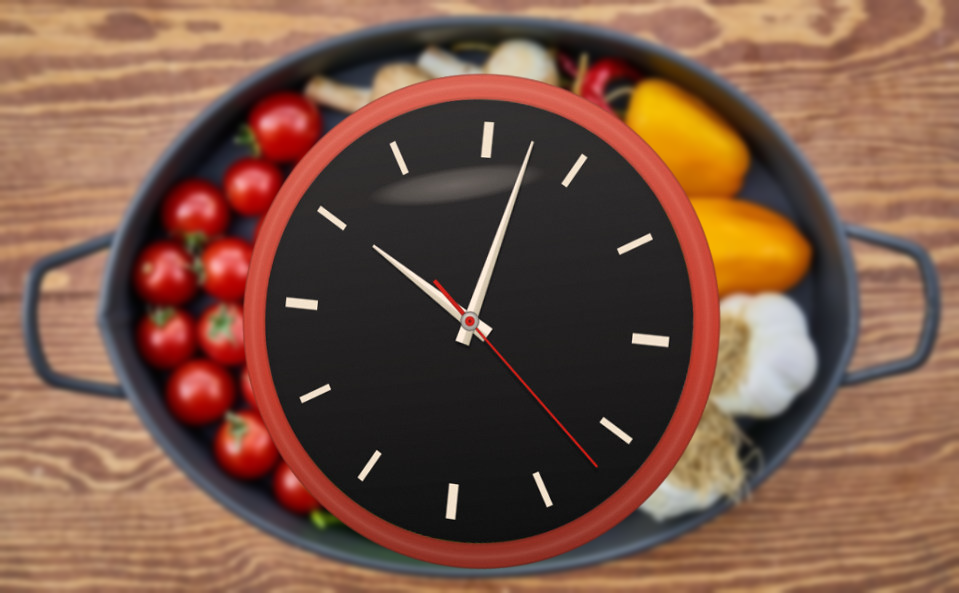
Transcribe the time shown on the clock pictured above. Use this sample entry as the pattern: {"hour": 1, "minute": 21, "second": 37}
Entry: {"hour": 10, "minute": 2, "second": 22}
